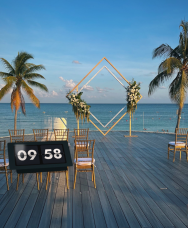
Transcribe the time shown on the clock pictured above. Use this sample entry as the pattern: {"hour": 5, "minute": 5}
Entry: {"hour": 9, "minute": 58}
